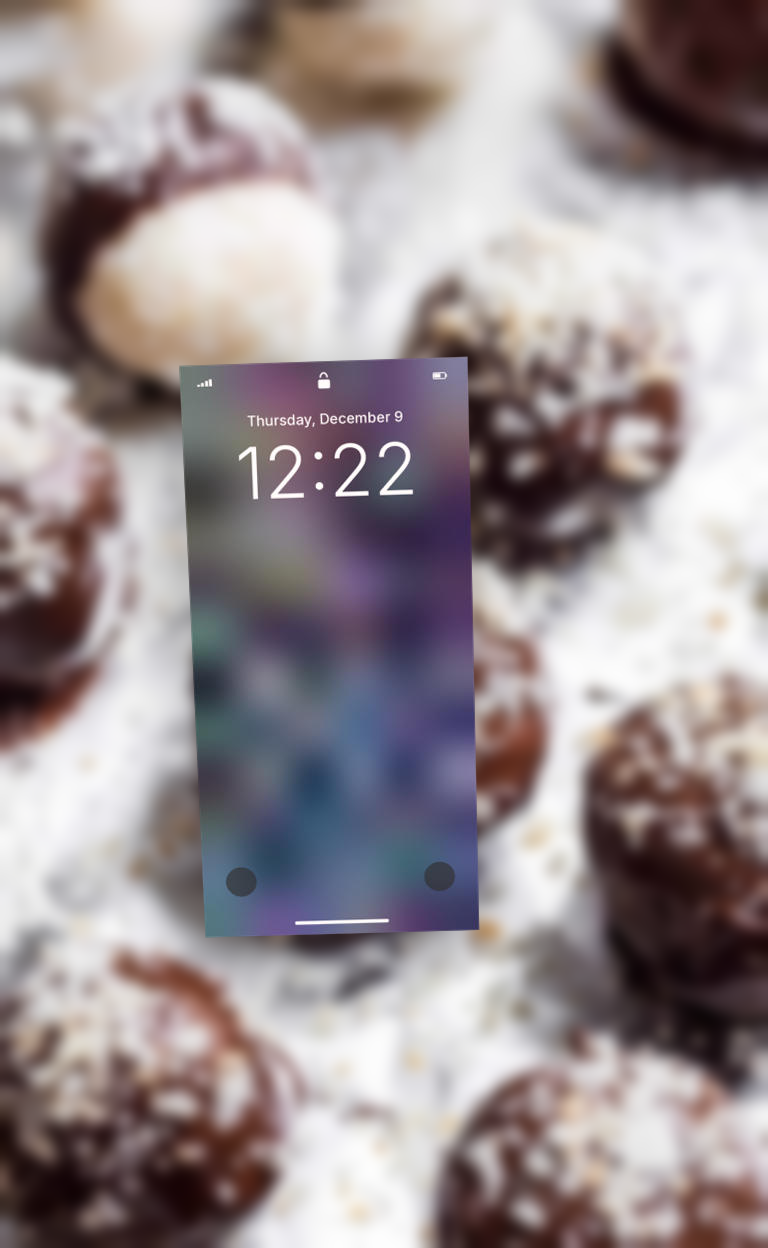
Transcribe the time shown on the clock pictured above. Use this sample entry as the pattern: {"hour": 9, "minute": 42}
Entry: {"hour": 12, "minute": 22}
